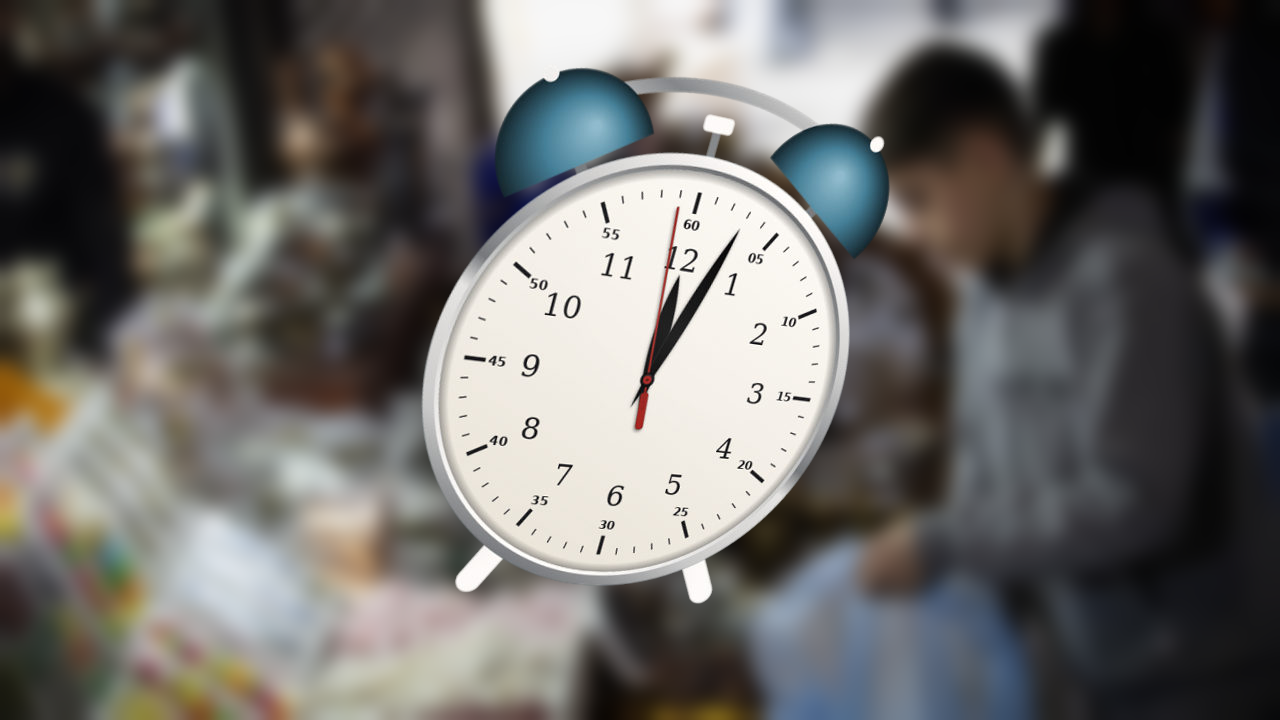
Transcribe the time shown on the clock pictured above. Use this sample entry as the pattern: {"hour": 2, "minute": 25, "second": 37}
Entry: {"hour": 12, "minute": 2, "second": 59}
